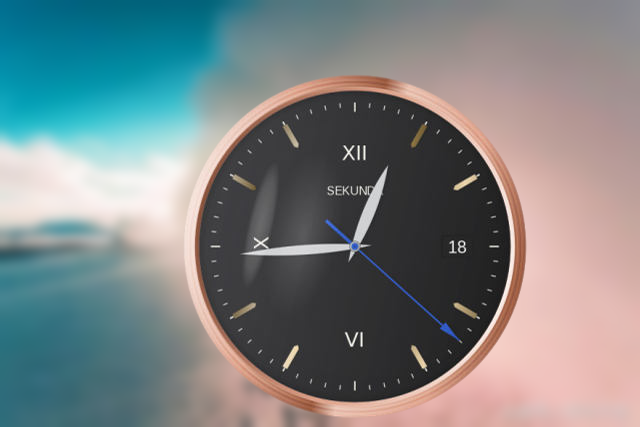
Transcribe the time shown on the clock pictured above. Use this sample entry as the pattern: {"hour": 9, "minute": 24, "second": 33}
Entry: {"hour": 12, "minute": 44, "second": 22}
